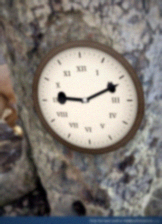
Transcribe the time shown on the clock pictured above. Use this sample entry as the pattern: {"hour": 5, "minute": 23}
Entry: {"hour": 9, "minute": 11}
